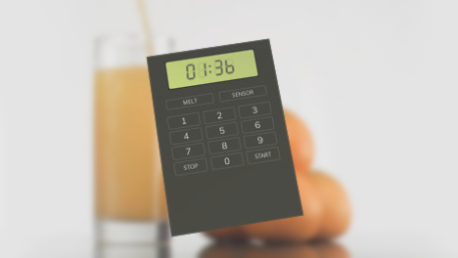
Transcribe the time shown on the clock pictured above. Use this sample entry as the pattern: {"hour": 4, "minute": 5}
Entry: {"hour": 1, "minute": 36}
